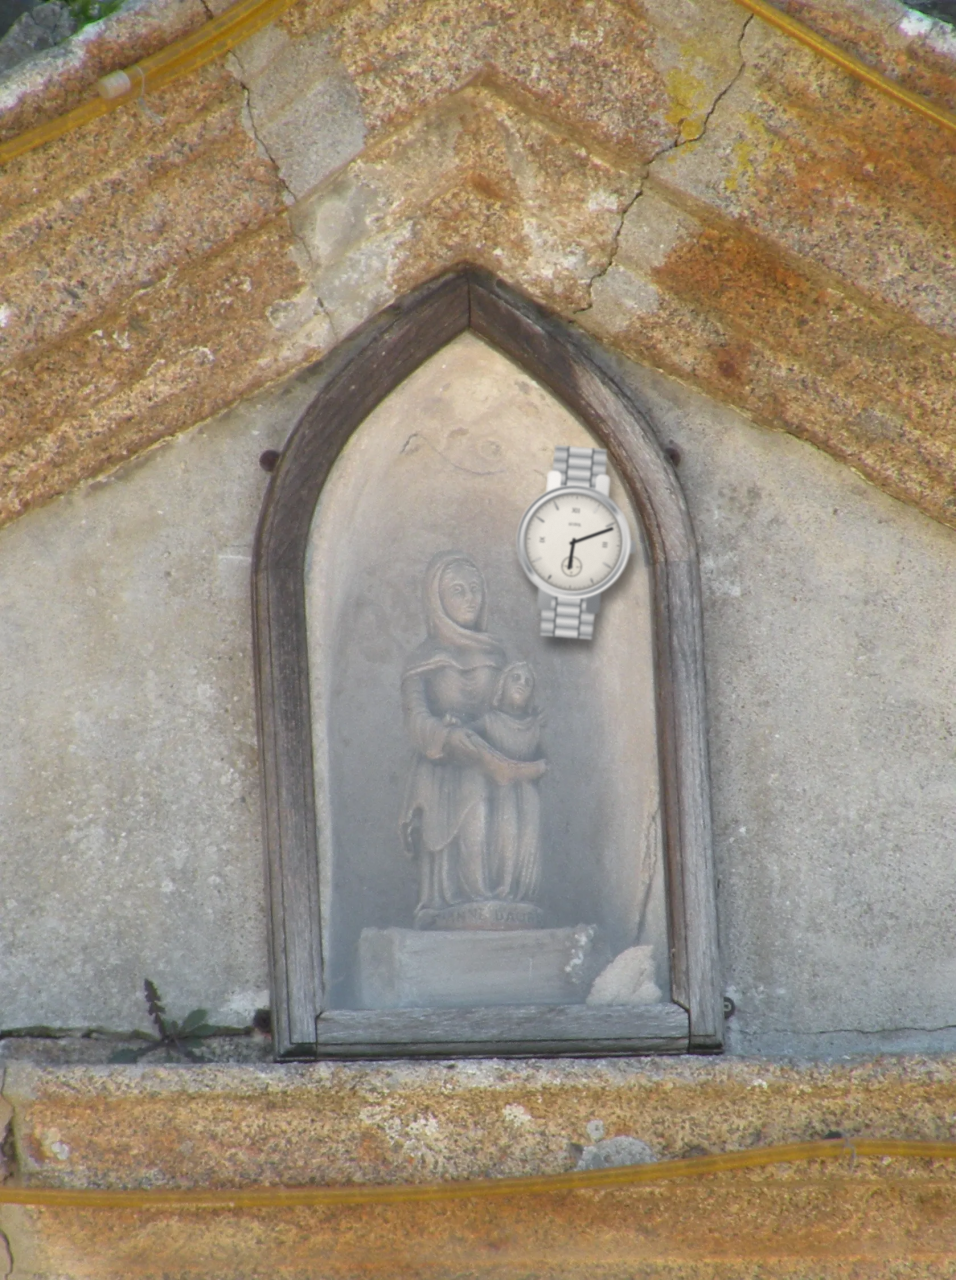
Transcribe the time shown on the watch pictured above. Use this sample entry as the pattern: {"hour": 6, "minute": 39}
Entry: {"hour": 6, "minute": 11}
